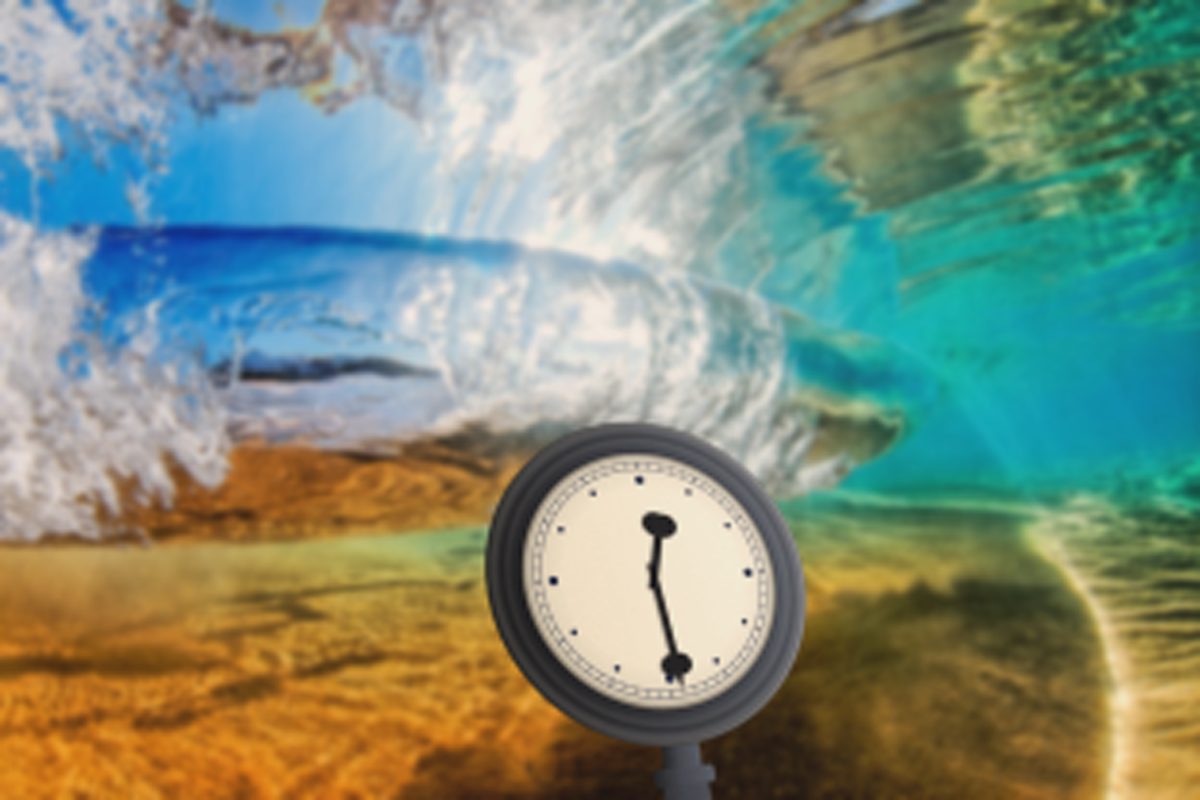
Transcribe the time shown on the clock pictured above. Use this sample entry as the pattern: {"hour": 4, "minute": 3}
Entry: {"hour": 12, "minute": 29}
